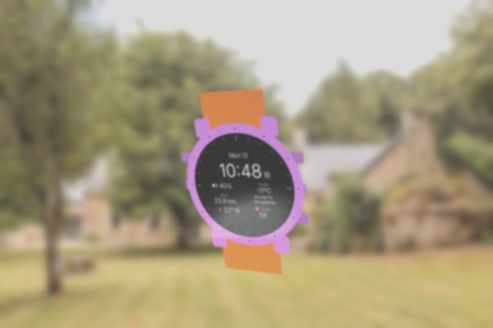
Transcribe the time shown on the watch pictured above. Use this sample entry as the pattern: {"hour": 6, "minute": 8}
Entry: {"hour": 10, "minute": 48}
